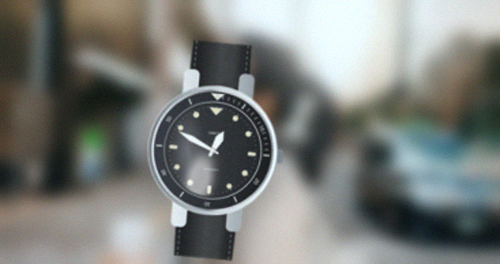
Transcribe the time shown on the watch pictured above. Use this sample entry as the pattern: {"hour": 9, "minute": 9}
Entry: {"hour": 12, "minute": 49}
